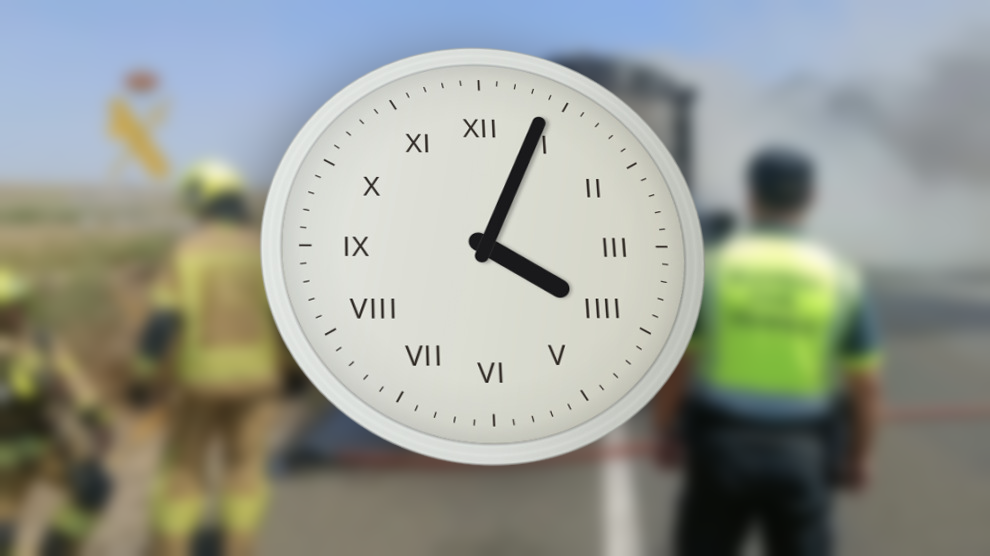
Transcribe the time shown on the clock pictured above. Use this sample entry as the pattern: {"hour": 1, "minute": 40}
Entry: {"hour": 4, "minute": 4}
